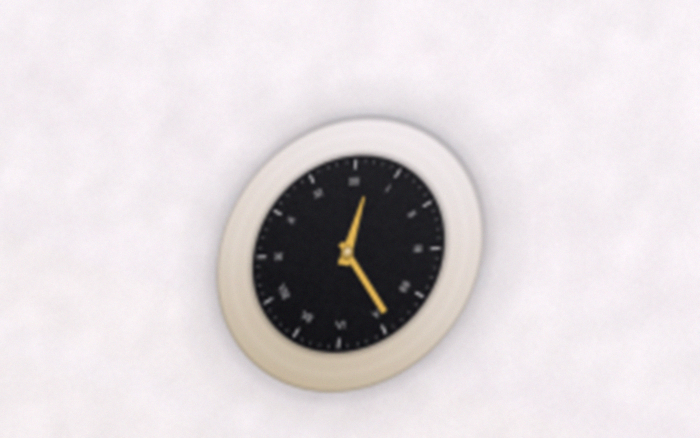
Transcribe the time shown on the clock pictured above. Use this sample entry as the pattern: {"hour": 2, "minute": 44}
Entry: {"hour": 12, "minute": 24}
